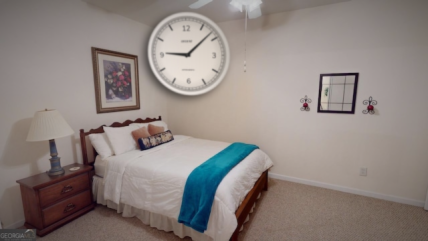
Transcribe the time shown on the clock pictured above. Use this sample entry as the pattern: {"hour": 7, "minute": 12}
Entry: {"hour": 9, "minute": 8}
